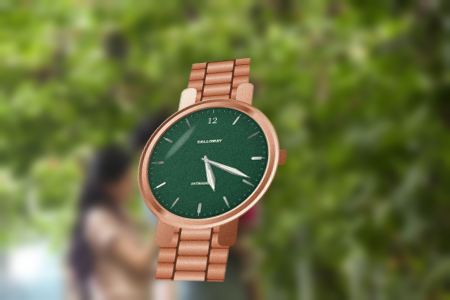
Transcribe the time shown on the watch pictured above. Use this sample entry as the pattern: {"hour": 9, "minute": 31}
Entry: {"hour": 5, "minute": 19}
